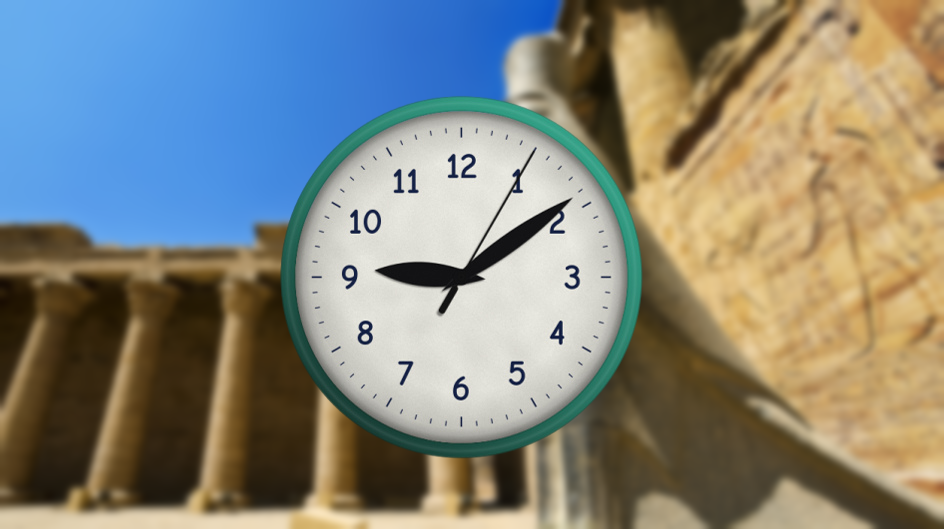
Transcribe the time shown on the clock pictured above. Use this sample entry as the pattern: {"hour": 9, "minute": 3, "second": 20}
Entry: {"hour": 9, "minute": 9, "second": 5}
